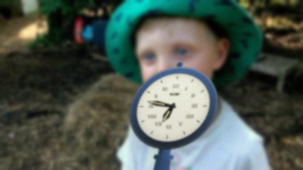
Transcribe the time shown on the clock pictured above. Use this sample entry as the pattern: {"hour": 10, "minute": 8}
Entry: {"hour": 6, "minute": 47}
